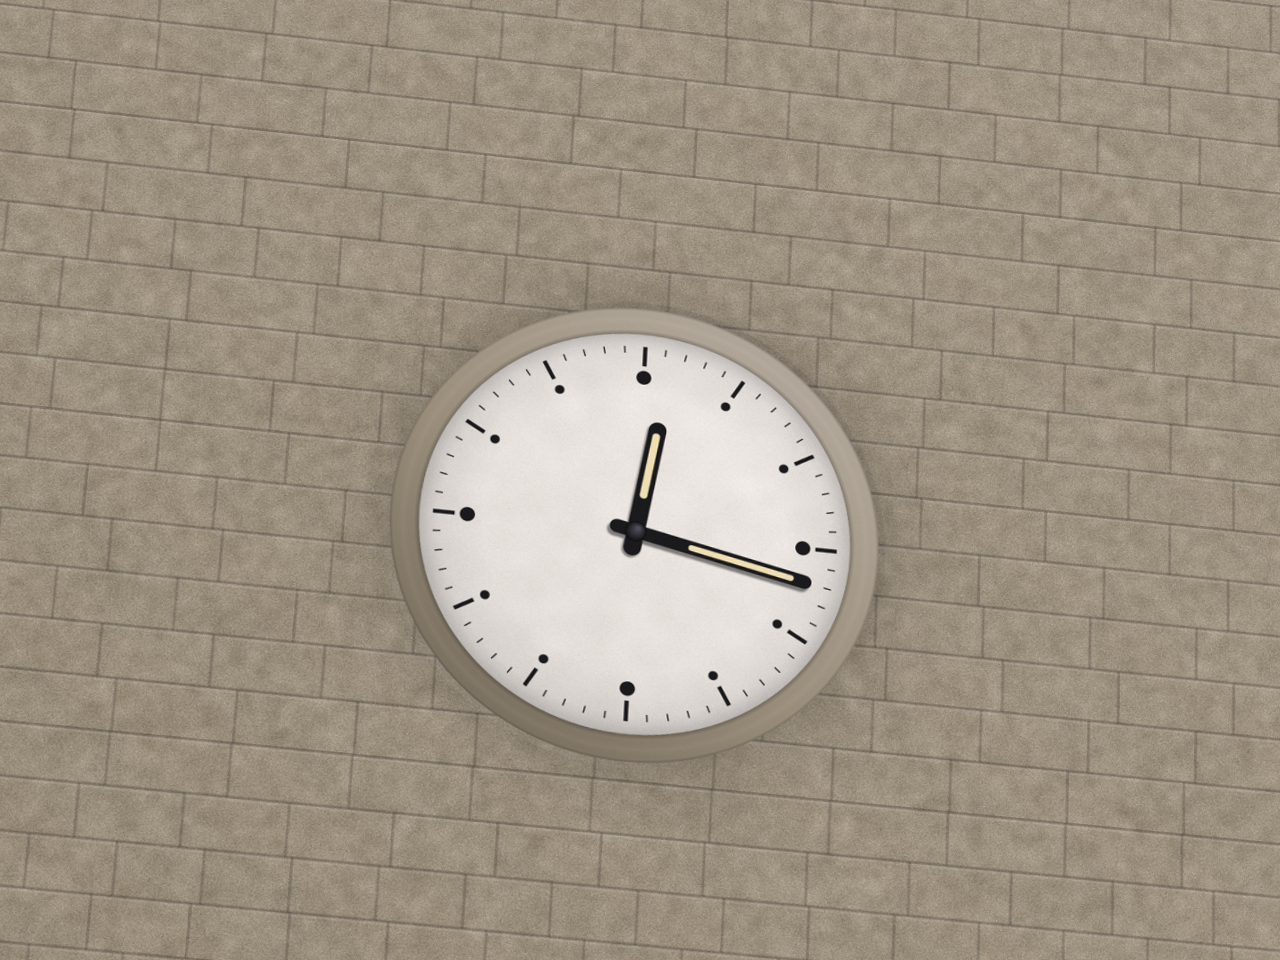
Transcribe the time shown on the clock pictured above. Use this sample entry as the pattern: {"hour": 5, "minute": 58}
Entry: {"hour": 12, "minute": 17}
